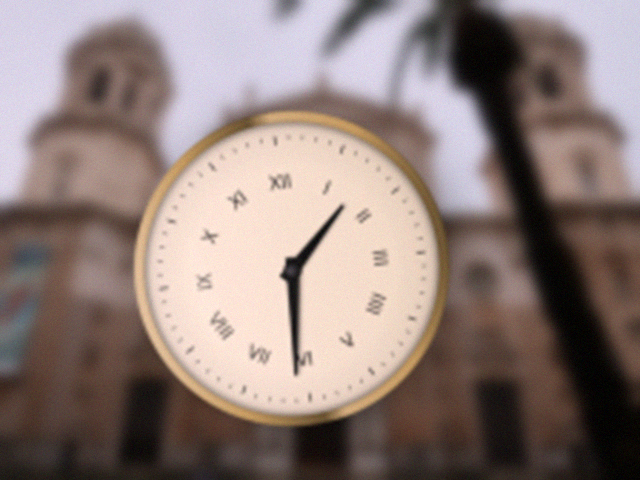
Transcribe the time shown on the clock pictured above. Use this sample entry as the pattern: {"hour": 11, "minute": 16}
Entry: {"hour": 1, "minute": 31}
